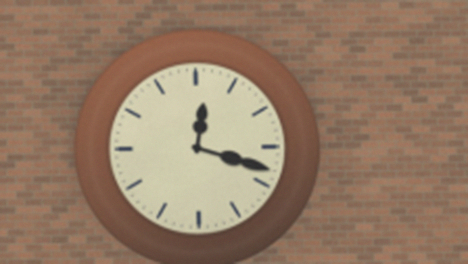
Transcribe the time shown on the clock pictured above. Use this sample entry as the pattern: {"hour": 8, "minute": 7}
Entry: {"hour": 12, "minute": 18}
